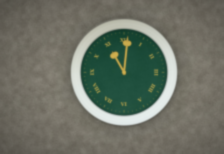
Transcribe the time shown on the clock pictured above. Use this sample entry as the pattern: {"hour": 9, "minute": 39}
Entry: {"hour": 11, "minute": 1}
